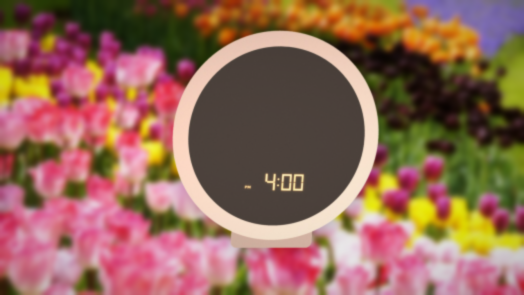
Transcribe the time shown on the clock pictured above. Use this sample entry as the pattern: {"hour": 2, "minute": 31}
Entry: {"hour": 4, "minute": 0}
